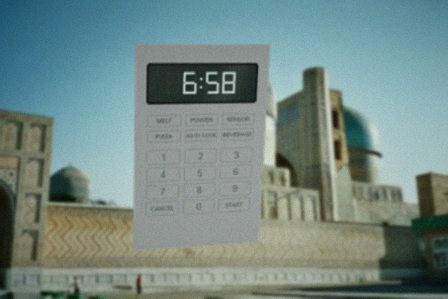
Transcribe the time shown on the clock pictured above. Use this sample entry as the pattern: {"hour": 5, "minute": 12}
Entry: {"hour": 6, "minute": 58}
